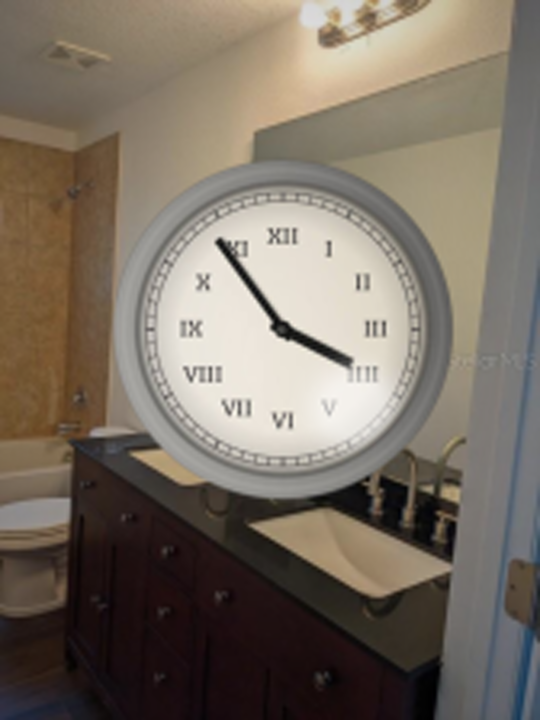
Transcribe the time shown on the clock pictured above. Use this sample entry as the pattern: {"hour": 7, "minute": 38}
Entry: {"hour": 3, "minute": 54}
